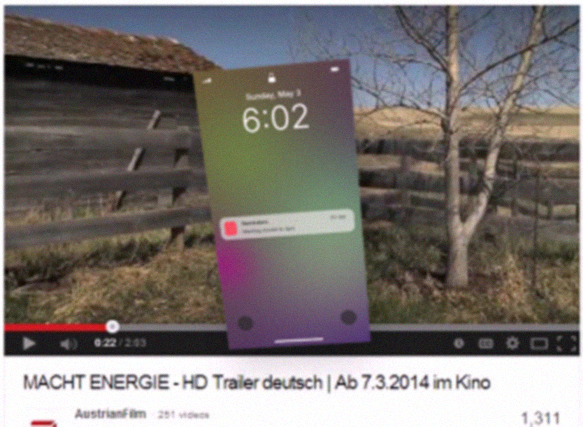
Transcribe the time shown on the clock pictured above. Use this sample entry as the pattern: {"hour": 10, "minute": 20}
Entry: {"hour": 6, "minute": 2}
